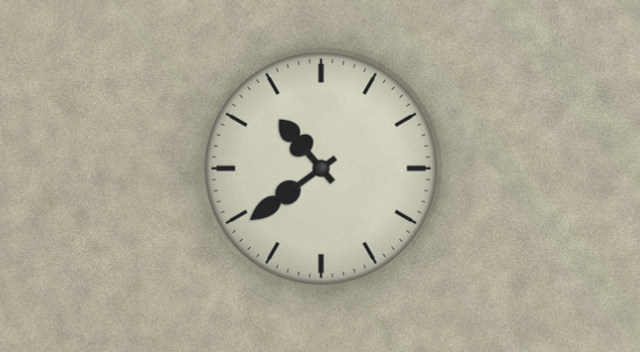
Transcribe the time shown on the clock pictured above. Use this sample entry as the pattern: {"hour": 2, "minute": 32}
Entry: {"hour": 10, "minute": 39}
